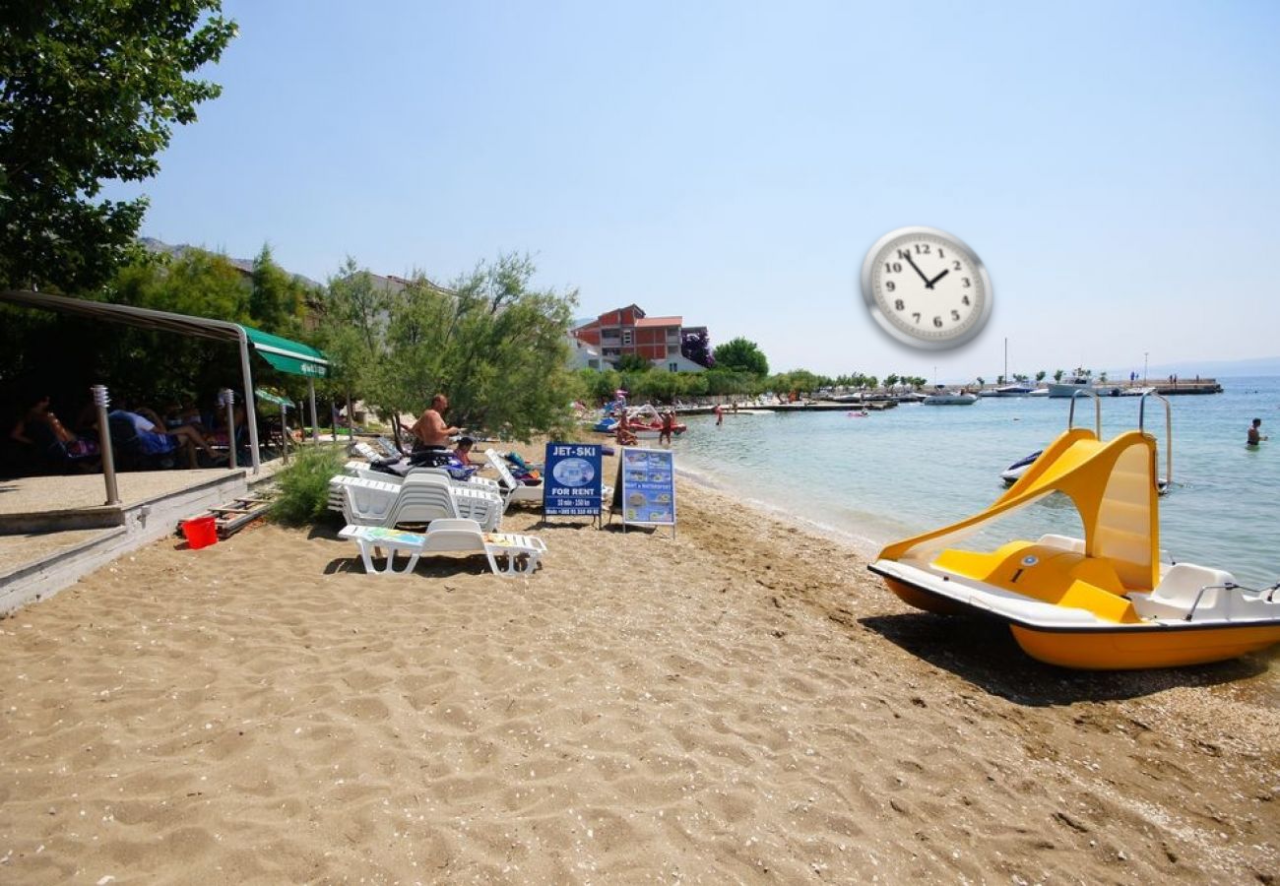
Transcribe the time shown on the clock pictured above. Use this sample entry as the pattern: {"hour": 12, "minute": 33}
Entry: {"hour": 1, "minute": 55}
